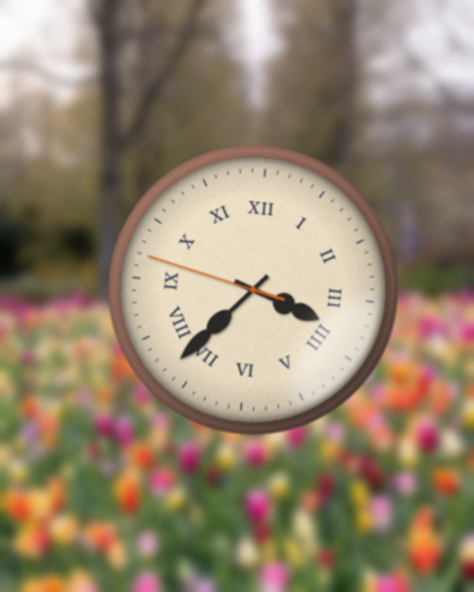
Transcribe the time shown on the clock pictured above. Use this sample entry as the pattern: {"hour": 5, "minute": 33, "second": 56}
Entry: {"hour": 3, "minute": 36, "second": 47}
